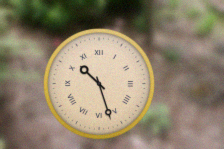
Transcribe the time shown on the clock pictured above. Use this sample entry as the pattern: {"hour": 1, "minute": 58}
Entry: {"hour": 10, "minute": 27}
